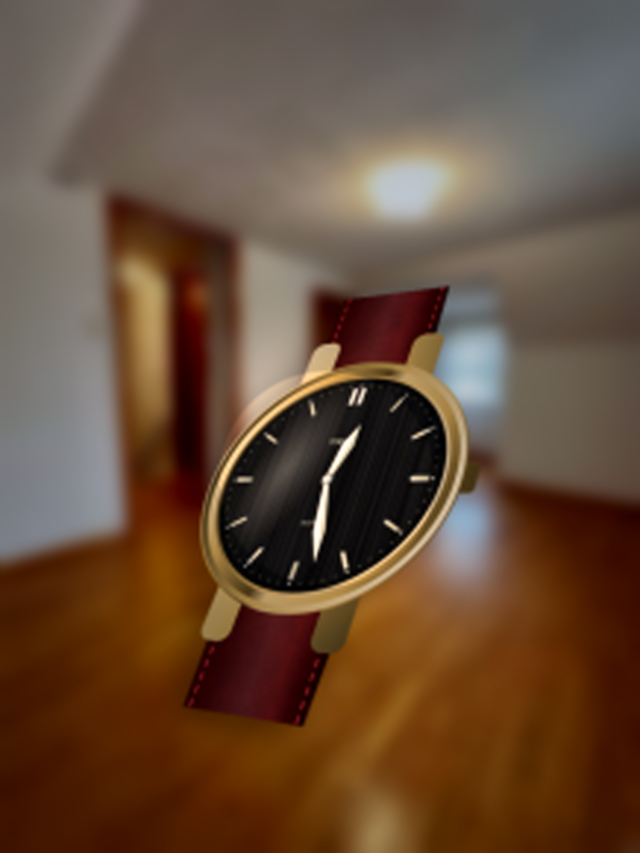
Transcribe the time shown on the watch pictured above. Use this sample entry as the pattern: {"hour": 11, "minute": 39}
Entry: {"hour": 12, "minute": 28}
